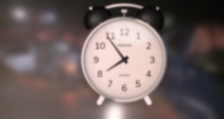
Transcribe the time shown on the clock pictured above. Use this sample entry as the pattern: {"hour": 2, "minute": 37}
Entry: {"hour": 7, "minute": 54}
